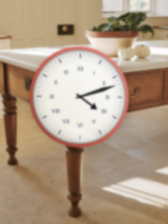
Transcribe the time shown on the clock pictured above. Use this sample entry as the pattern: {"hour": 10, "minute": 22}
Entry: {"hour": 4, "minute": 12}
